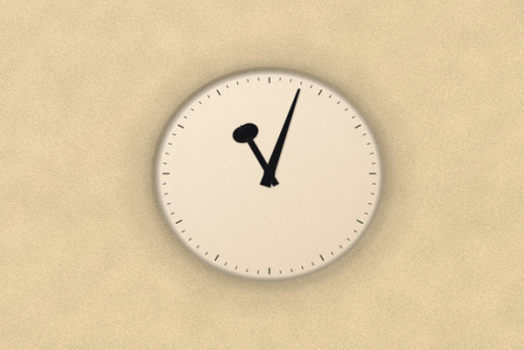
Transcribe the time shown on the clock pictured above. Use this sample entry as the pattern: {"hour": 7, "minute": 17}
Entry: {"hour": 11, "minute": 3}
